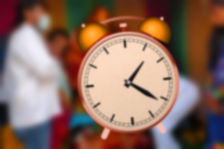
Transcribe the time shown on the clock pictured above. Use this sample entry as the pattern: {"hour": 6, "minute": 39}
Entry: {"hour": 1, "minute": 21}
